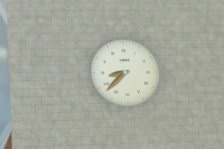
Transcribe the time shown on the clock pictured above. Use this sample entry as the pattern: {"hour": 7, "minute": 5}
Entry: {"hour": 8, "minute": 38}
